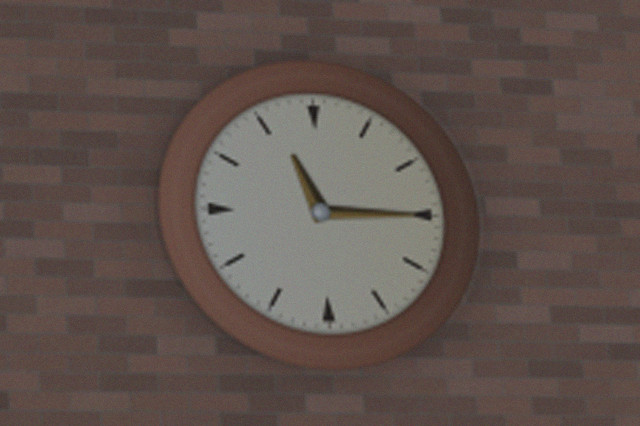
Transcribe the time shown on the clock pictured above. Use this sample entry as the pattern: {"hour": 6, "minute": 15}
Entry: {"hour": 11, "minute": 15}
